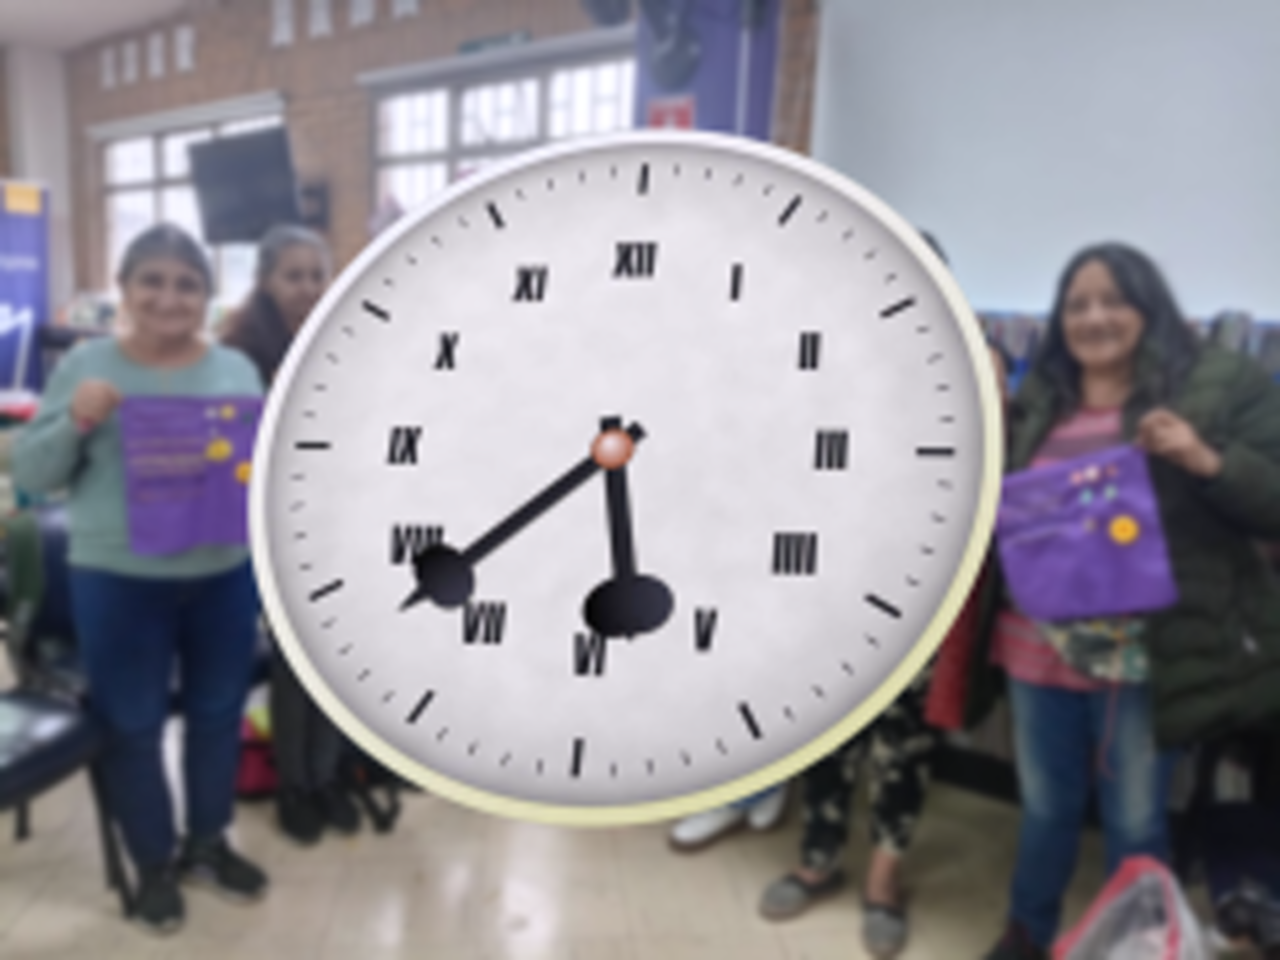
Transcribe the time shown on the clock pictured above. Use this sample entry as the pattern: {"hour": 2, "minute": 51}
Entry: {"hour": 5, "minute": 38}
